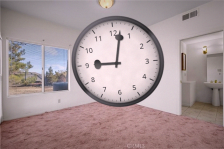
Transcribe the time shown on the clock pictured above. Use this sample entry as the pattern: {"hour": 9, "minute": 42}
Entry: {"hour": 9, "minute": 2}
